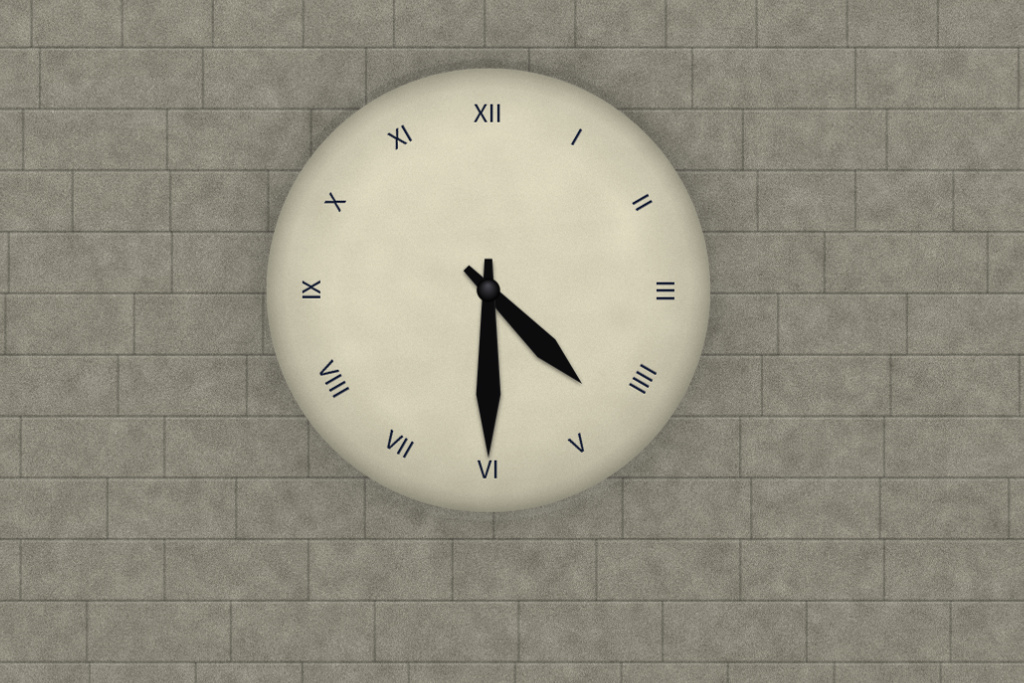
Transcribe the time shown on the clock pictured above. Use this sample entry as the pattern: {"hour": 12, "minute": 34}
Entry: {"hour": 4, "minute": 30}
